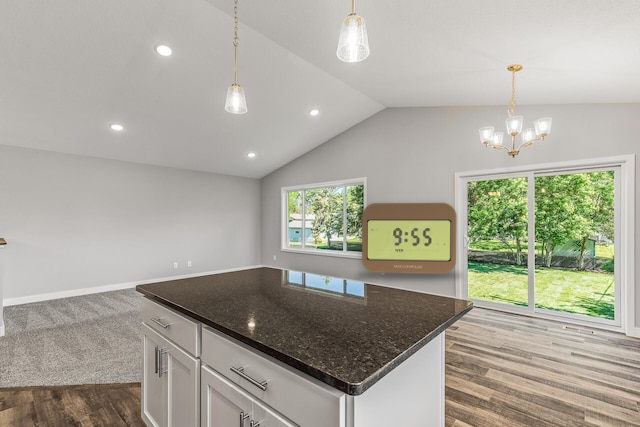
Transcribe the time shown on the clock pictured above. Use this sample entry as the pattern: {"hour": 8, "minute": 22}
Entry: {"hour": 9, "minute": 55}
